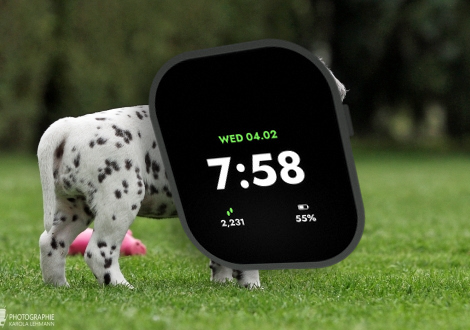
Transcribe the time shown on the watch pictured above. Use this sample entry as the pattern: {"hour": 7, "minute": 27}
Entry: {"hour": 7, "minute": 58}
